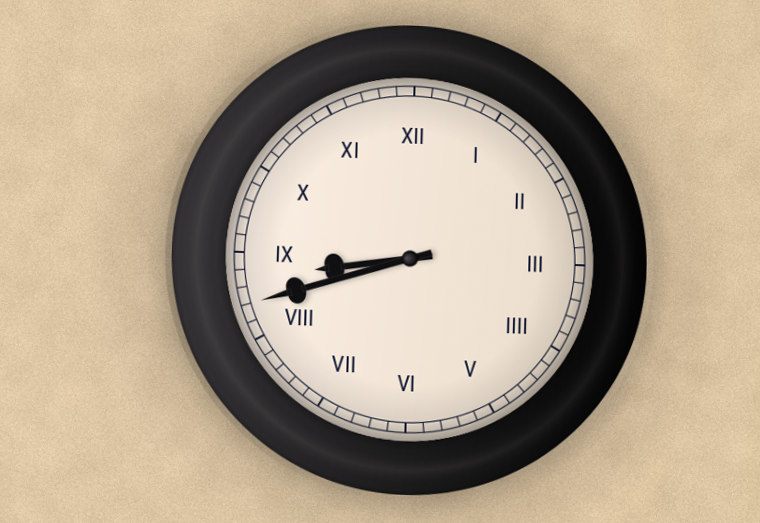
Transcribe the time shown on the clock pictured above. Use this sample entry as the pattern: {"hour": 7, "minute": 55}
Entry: {"hour": 8, "minute": 42}
